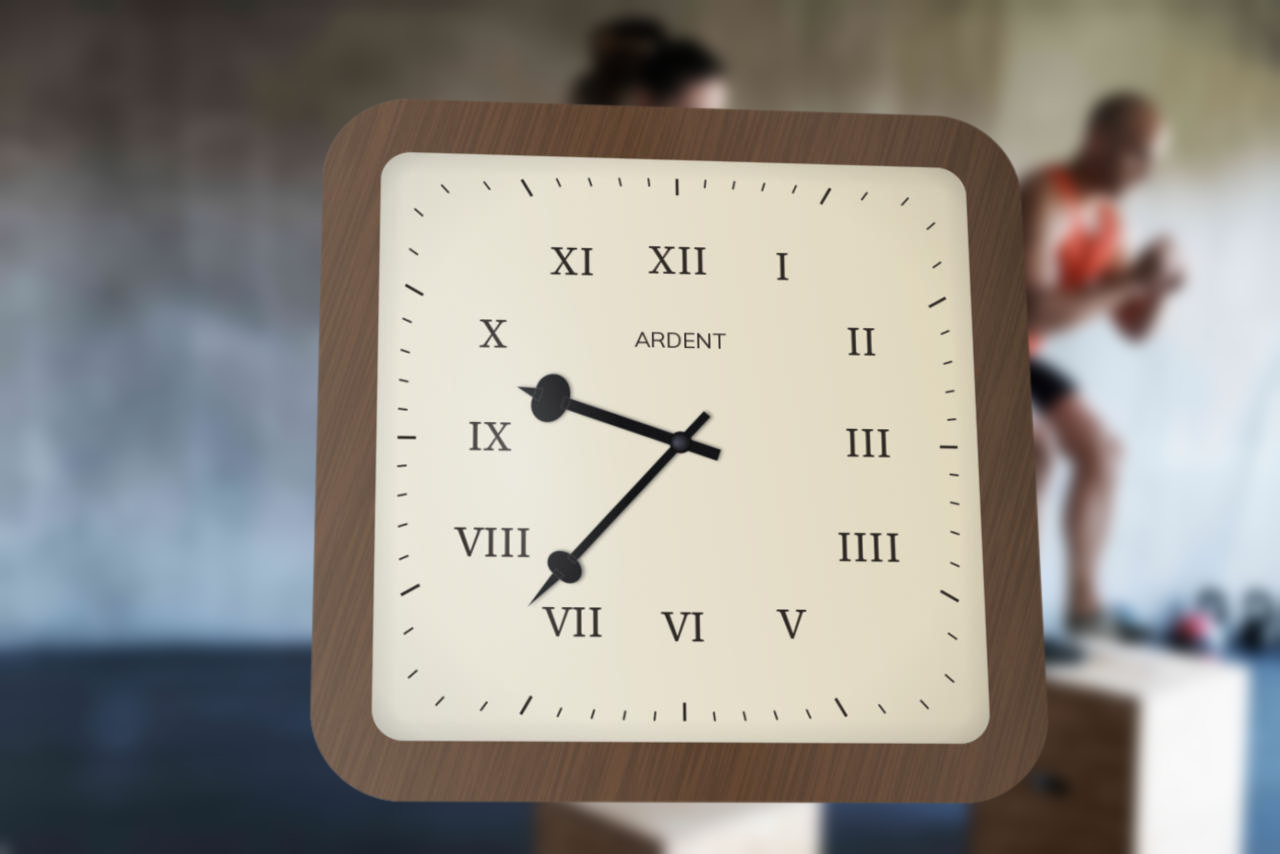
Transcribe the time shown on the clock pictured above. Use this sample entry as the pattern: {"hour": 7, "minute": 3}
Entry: {"hour": 9, "minute": 37}
